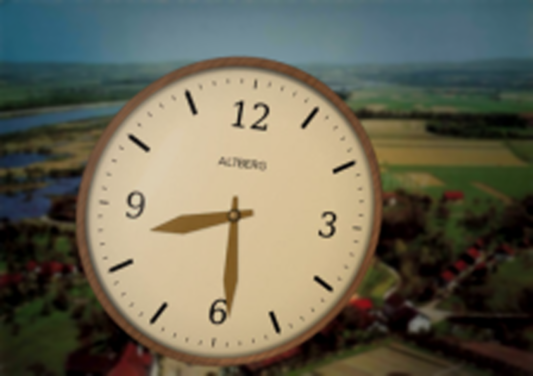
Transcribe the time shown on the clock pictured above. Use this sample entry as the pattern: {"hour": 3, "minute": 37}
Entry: {"hour": 8, "minute": 29}
